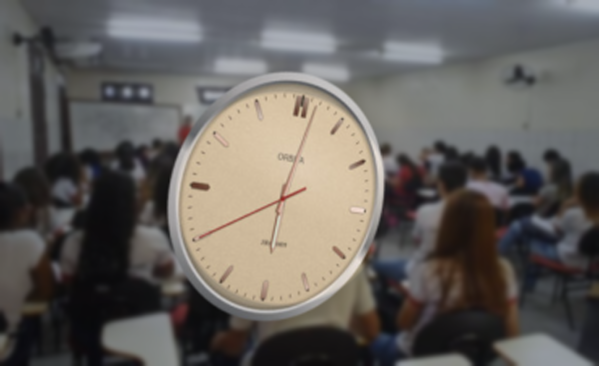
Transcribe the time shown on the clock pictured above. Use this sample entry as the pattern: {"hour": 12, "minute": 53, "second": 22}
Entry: {"hour": 6, "minute": 1, "second": 40}
